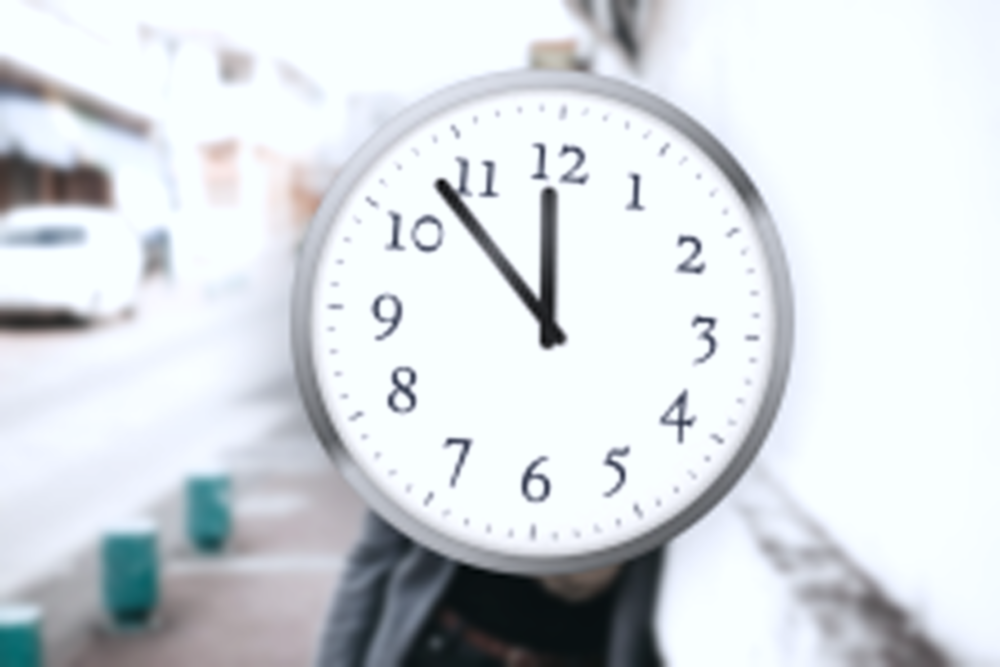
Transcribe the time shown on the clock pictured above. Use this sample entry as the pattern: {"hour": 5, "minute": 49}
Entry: {"hour": 11, "minute": 53}
